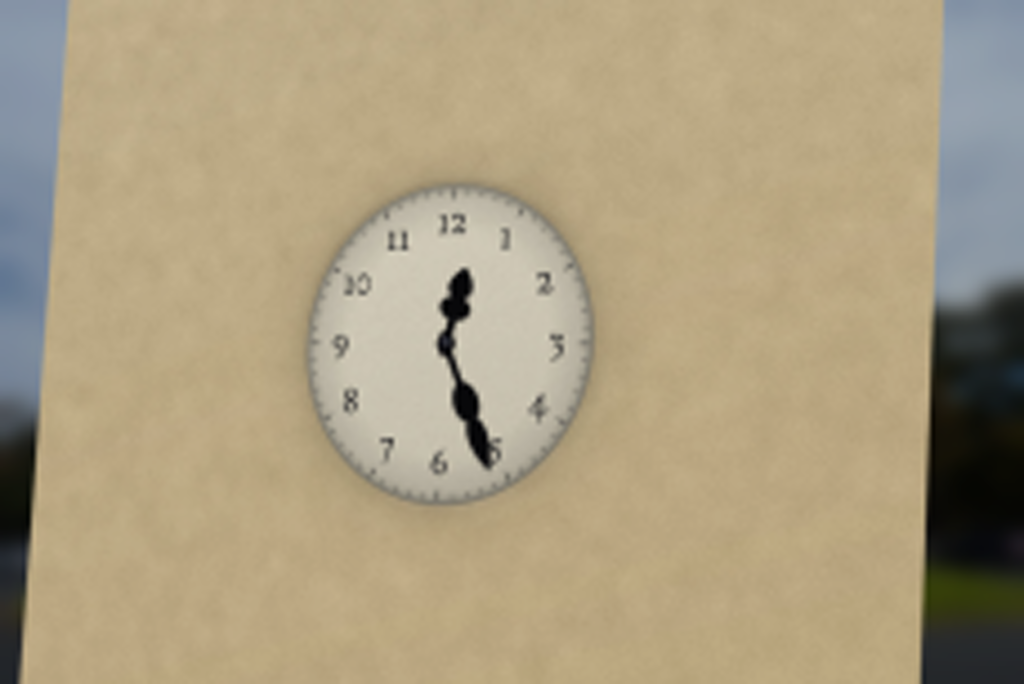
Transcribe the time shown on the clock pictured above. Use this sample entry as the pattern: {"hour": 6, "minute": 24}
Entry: {"hour": 12, "minute": 26}
